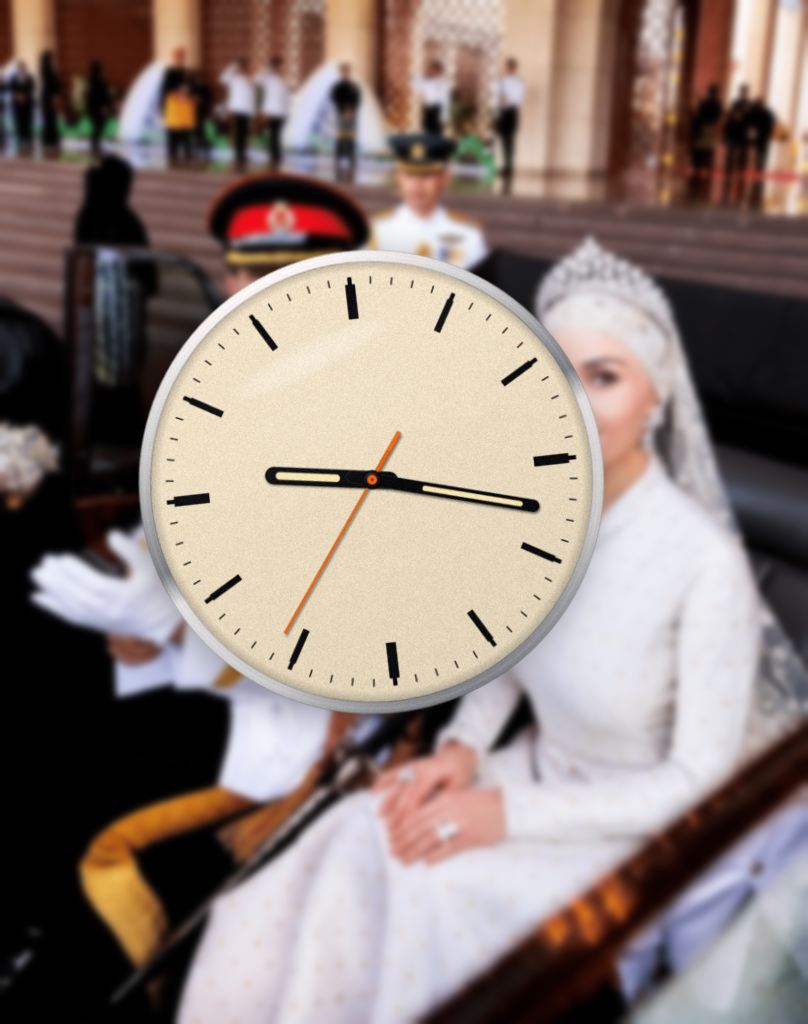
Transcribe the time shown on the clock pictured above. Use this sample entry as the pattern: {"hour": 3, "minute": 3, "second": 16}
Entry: {"hour": 9, "minute": 17, "second": 36}
